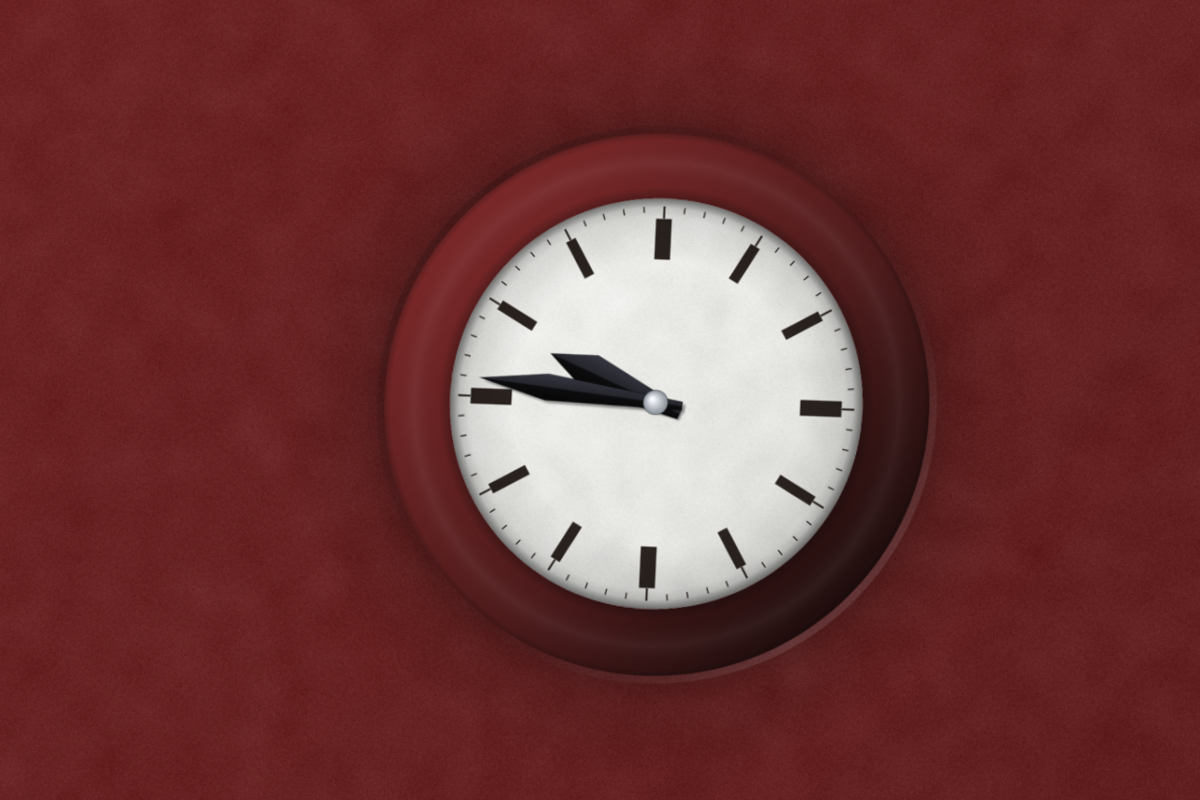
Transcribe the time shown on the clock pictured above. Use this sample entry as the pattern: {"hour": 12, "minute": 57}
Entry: {"hour": 9, "minute": 46}
